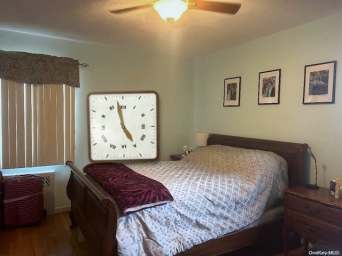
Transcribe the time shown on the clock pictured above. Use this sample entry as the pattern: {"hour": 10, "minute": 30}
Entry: {"hour": 4, "minute": 58}
